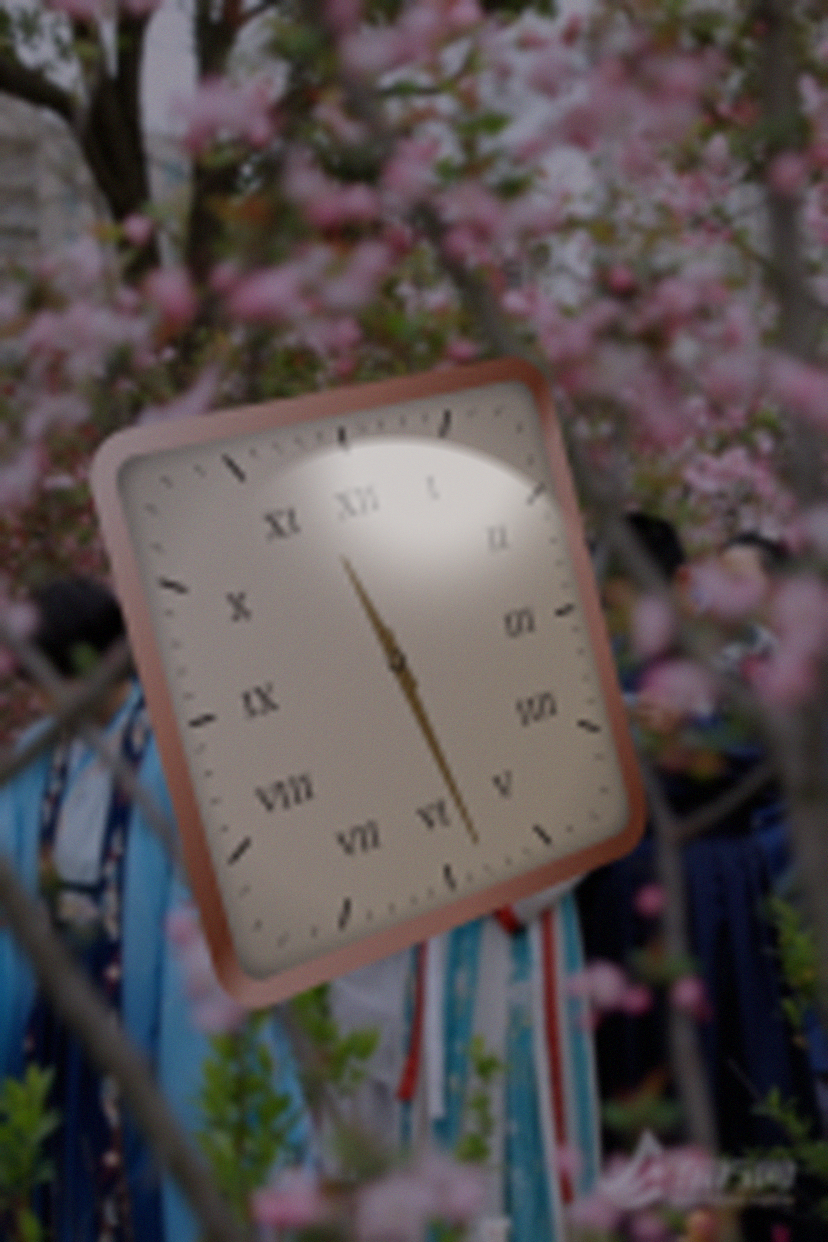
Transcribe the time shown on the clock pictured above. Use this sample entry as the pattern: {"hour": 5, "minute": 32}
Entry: {"hour": 11, "minute": 28}
